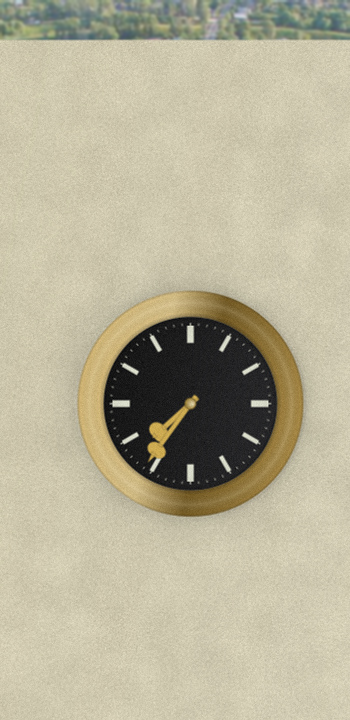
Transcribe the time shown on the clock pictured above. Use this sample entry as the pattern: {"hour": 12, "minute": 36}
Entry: {"hour": 7, "minute": 36}
